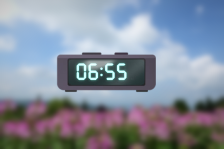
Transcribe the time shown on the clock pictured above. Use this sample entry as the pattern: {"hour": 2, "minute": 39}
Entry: {"hour": 6, "minute": 55}
